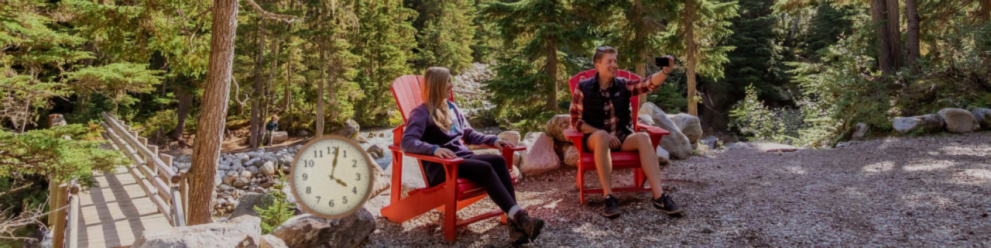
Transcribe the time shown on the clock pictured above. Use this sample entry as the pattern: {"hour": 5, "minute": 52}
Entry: {"hour": 4, "minute": 2}
